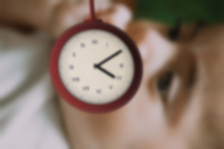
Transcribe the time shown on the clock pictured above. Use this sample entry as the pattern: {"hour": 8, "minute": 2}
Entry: {"hour": 4, "minute": 10}
